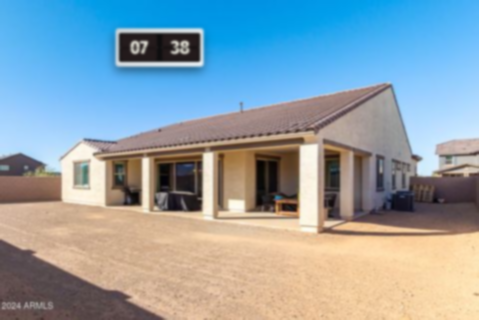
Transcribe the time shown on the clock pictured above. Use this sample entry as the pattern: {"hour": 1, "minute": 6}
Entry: {"hour": 7, "minute": 38}
